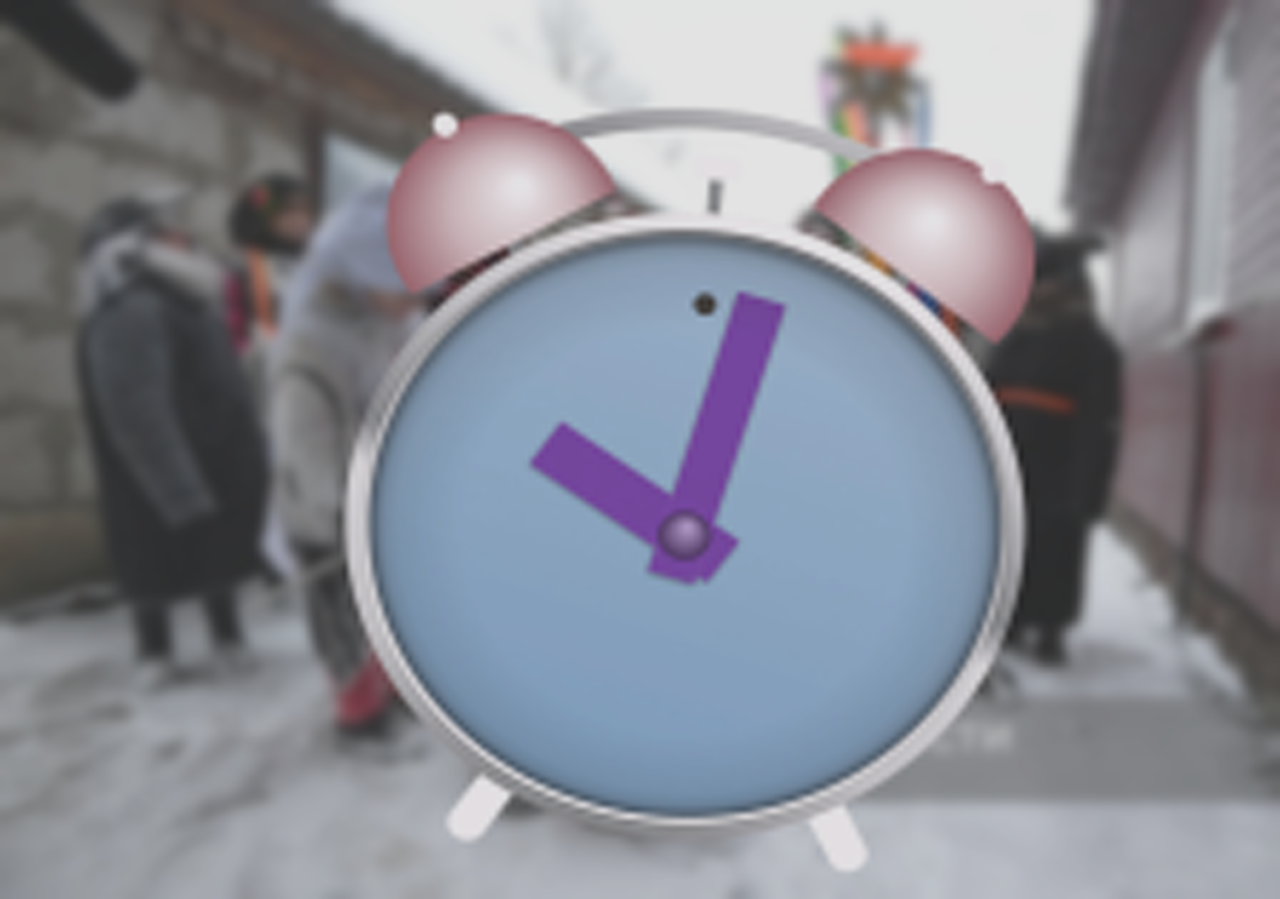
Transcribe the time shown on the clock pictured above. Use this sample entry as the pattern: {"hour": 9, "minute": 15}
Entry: {"hour": 10, "minute": 2}
